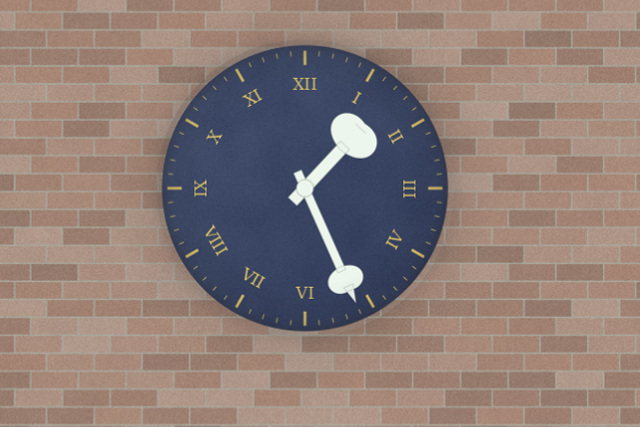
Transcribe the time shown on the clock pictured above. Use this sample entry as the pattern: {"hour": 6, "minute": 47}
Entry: {"hour": 1, "minute": 26}
